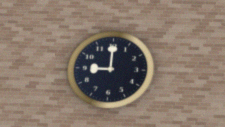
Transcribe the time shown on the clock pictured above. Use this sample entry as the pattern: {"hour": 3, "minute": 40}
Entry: {"hour": 9, "minute": 0}
